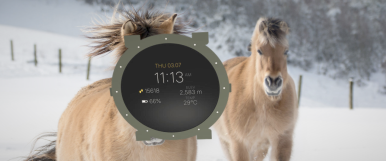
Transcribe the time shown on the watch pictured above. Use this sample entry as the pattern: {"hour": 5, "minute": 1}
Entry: {"hour": 11, "minute": 13}
